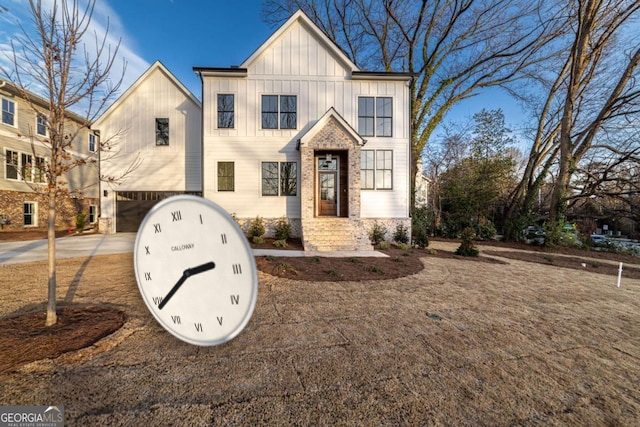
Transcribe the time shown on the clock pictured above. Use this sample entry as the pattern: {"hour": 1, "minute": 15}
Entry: {"hour": 2, "minute": 39}
